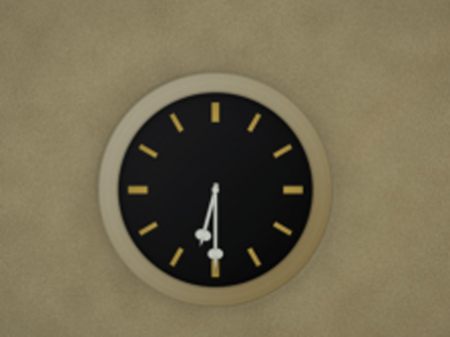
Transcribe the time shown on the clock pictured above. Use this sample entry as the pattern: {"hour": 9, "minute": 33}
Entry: {"hour": 6, "minute": 30}
